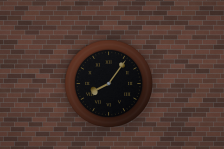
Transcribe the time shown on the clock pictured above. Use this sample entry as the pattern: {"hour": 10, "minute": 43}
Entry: {"hour": 8, "minute": 6}
